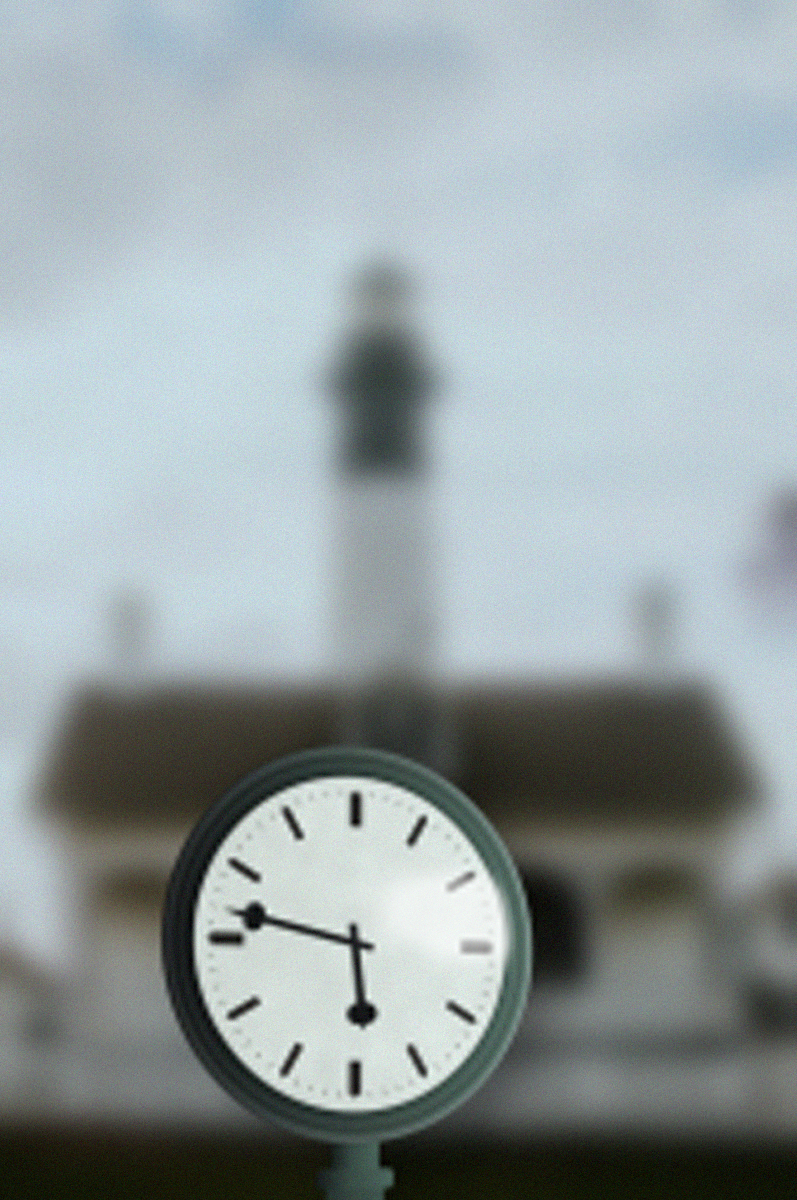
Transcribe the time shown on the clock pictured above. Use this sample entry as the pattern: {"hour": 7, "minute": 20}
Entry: {"hour": 5, "minute": 47}
